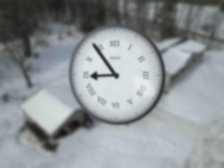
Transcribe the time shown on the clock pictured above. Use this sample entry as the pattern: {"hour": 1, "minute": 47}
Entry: {"hour": 8, "minute": 54}
